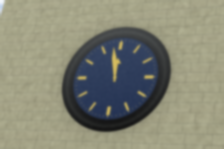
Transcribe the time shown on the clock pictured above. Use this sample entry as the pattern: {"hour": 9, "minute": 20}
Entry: {"hour": 11, "minute": 58}
